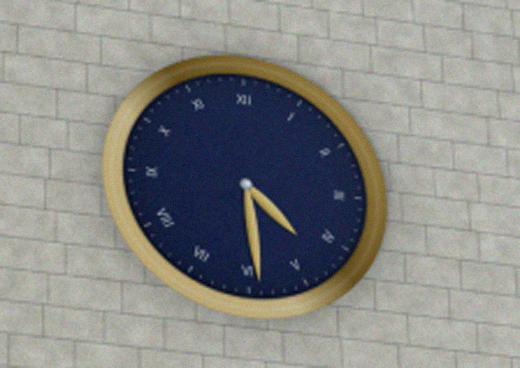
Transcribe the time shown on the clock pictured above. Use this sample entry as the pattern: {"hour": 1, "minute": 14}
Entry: {"hour": 4, "minute": 29}
